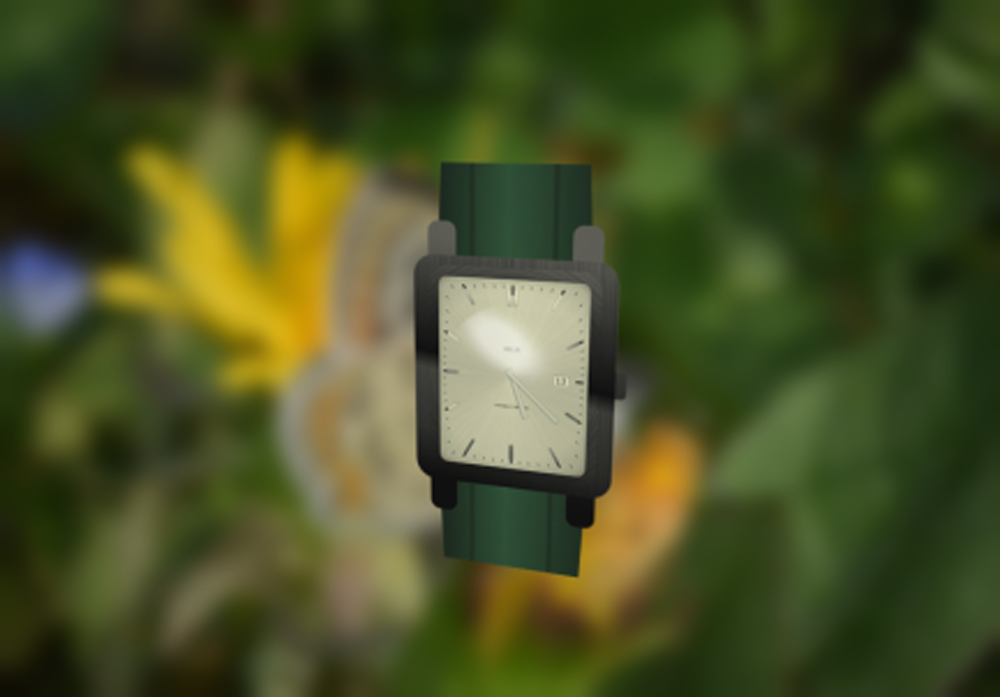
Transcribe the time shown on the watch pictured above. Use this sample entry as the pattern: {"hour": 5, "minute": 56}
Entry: {"hour": 5, "minute": 22}
